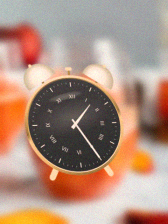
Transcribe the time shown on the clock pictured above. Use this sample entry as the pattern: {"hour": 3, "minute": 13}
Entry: {"hour": 1, "minute": 25}
